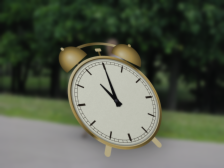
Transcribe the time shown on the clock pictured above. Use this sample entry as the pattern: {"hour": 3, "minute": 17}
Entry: {"hour": 11, "minute": 0}
